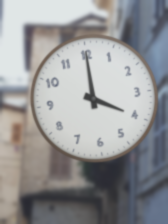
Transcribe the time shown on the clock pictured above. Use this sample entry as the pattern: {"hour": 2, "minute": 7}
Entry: {"hour": 4, "minute": 0}
